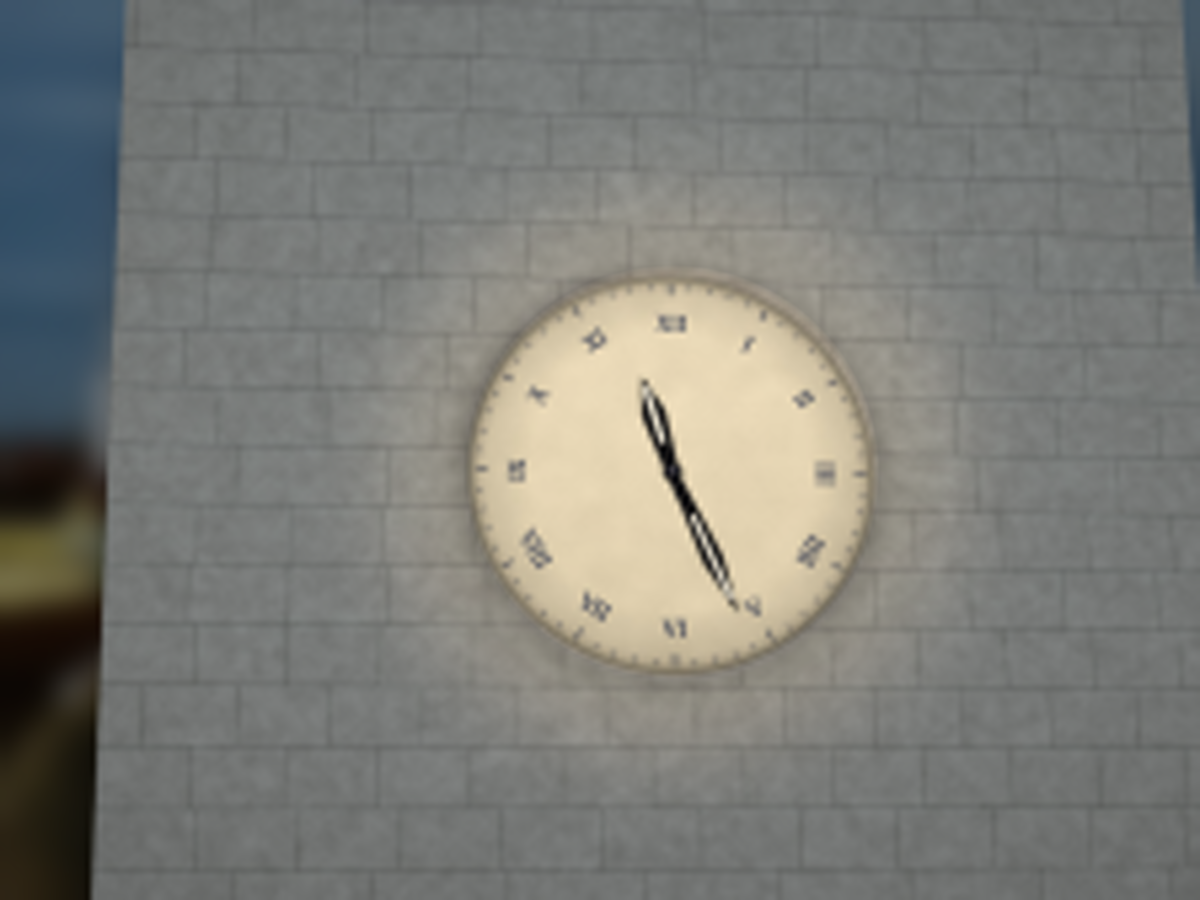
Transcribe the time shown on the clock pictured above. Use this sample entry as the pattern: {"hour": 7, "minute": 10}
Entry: {"hour": 11, "minute": 26}
